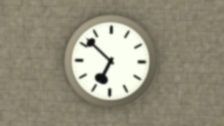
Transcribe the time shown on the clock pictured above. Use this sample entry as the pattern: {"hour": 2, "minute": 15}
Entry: {"hour": 6, "minute": 52}
